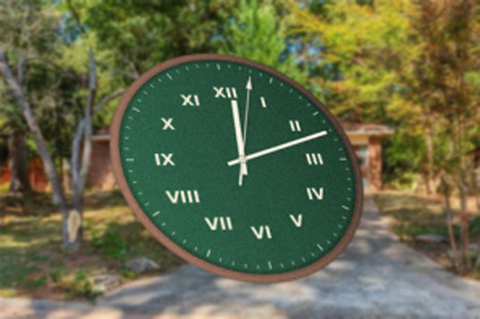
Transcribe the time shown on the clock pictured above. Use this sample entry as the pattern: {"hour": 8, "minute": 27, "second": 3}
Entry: {"hour": 12, "minute": 12, "second": 3}
